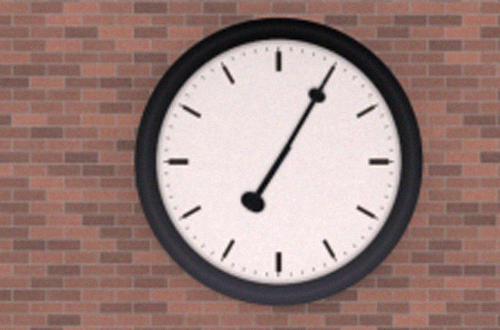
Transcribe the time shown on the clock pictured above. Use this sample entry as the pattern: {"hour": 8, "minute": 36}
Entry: {"hour": 7, "minute": 5}
